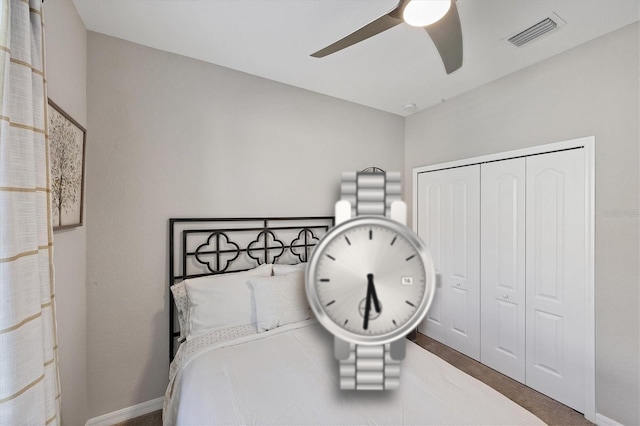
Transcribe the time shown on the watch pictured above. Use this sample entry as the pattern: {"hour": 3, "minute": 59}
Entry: {"hour": 5, "minute": 31}
